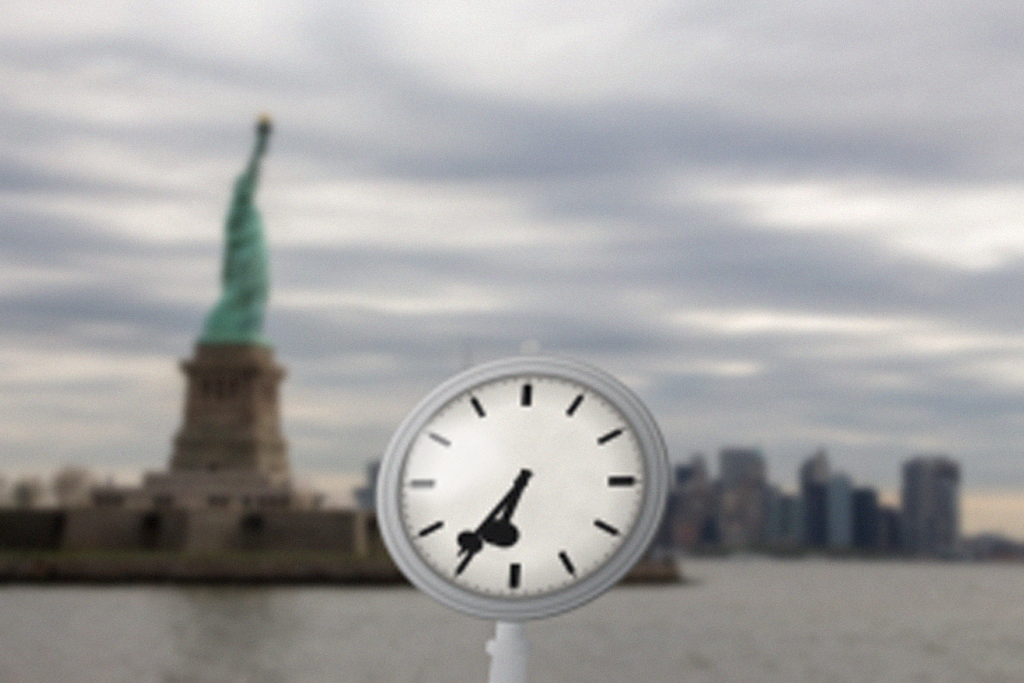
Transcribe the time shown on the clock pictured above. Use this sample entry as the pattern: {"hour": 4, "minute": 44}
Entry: {"hour": 6, "minute": 36}
